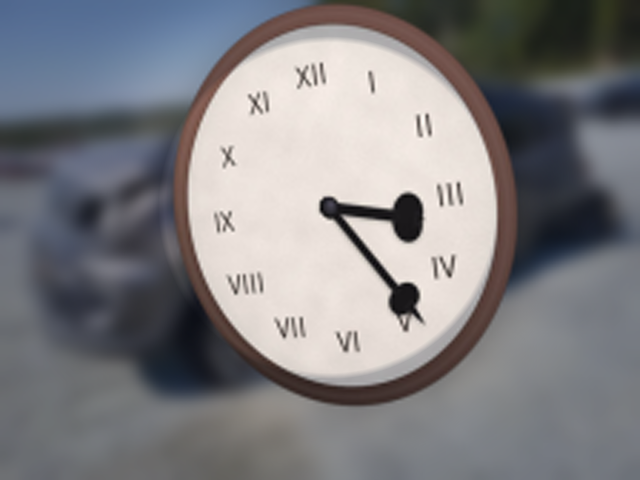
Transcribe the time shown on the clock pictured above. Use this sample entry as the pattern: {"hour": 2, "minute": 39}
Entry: {"hour": 3, "minute": 24}
